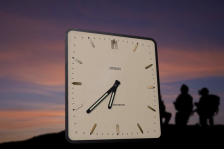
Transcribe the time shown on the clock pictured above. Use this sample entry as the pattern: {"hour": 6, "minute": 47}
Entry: {"hour": 6, "minute": 38}
